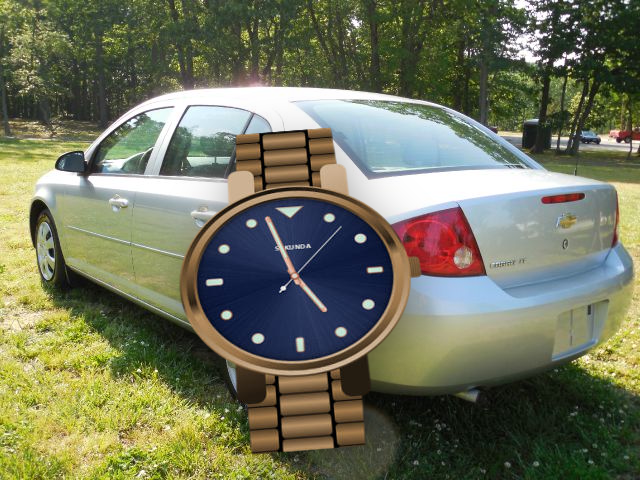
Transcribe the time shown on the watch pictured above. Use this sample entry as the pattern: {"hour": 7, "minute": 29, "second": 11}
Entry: {"hour": 4, "minute": 57, "second": 7}
